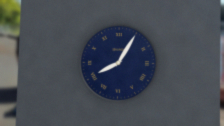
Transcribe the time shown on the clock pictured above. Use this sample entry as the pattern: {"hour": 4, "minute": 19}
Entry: {"hour": 8, "minute": 5}
